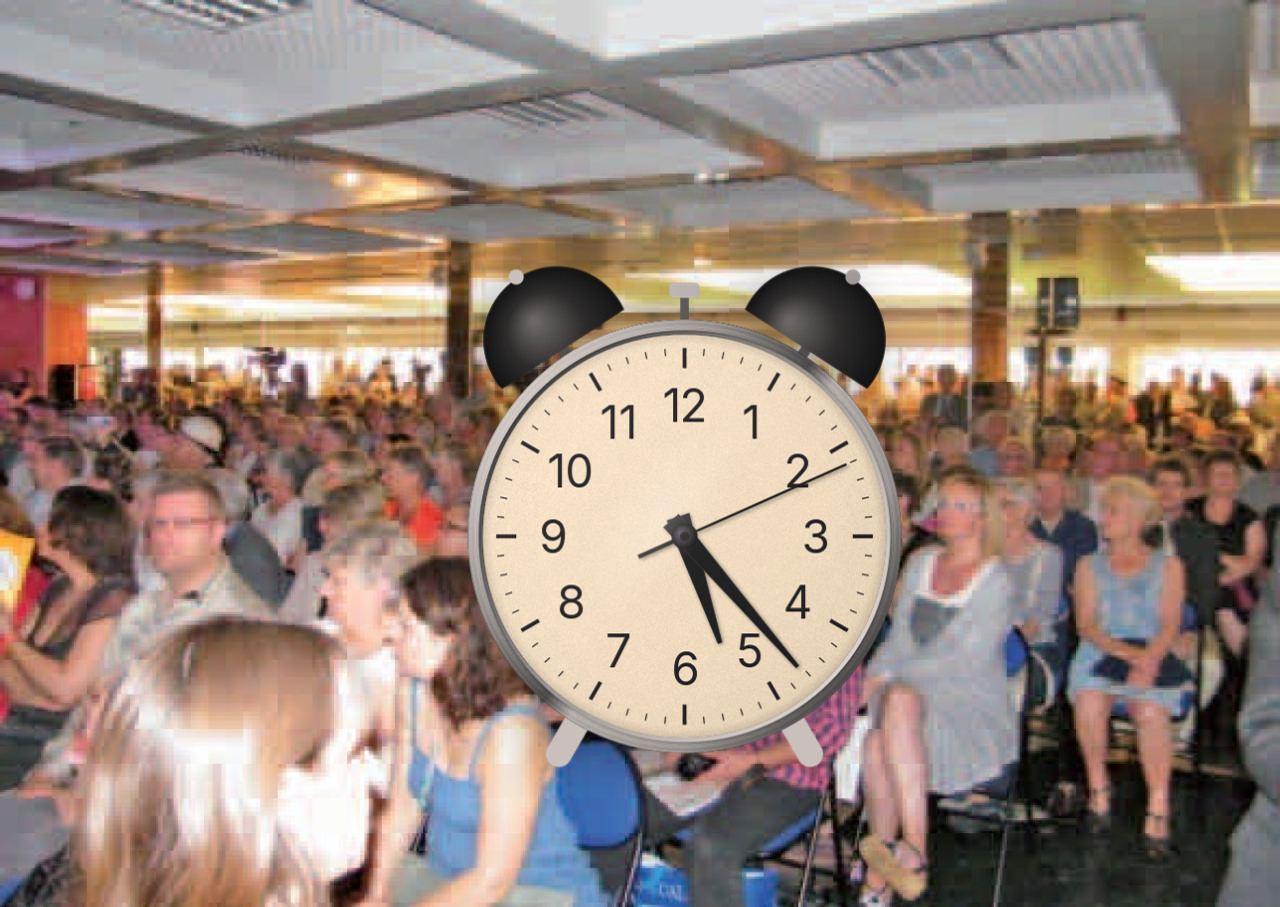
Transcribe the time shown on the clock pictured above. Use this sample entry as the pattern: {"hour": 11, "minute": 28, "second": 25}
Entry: {"hour": 5, "minute": 23, "second": 11}
